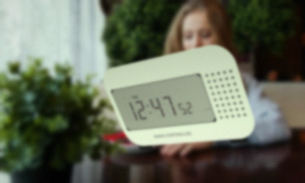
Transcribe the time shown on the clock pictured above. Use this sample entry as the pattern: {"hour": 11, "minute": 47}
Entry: {"hour": 12, "minute": 47}
